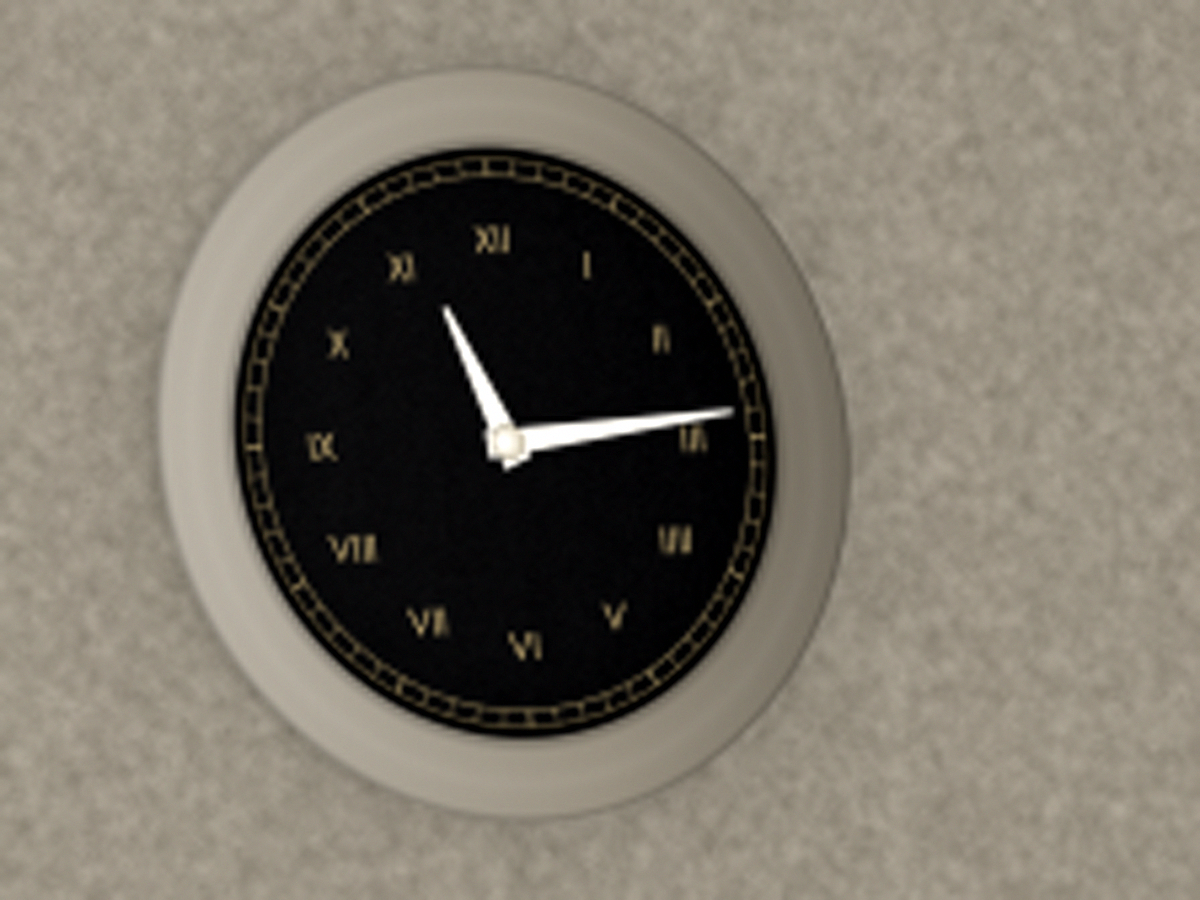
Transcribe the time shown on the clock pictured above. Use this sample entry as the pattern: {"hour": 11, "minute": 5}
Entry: {"hour": 11, "minute": 14}
